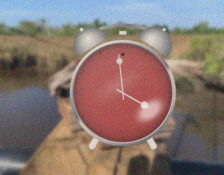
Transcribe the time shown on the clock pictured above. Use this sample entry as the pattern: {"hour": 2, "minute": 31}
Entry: {"hour": 3, "minute": 59}
